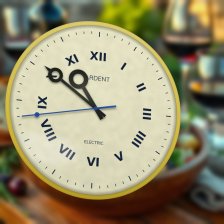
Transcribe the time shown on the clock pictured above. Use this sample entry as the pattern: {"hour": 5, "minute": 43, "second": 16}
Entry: {"hour": 10, "minute": 50, "second": 43}
